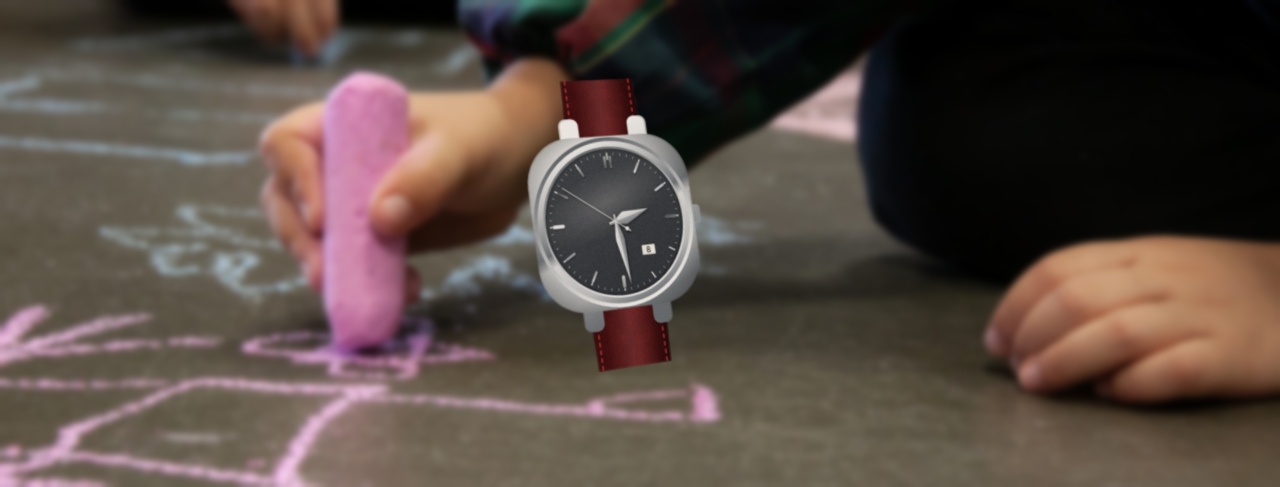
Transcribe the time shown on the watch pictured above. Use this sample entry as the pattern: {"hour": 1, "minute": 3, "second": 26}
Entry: {"hour": 2, "minute": 28, "second": 51}
